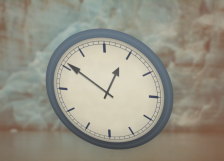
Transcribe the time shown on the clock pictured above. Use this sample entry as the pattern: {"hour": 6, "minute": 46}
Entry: {"hour": 12, "minute": 51}
